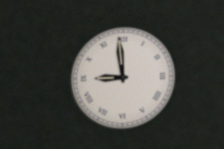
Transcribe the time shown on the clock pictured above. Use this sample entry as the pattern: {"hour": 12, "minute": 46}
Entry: {"hour": 8, "minute": 59}
